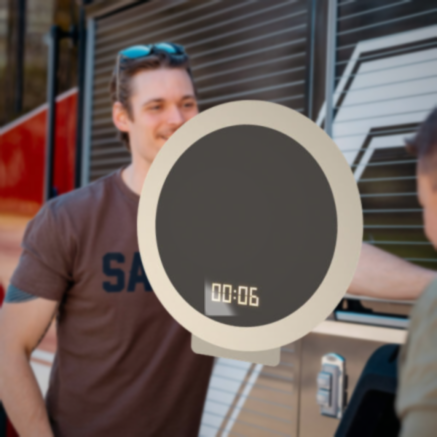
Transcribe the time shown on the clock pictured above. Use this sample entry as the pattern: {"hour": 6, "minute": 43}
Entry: {"hour": 0, "minute": 6}
